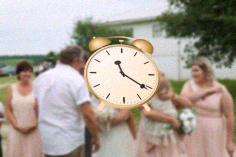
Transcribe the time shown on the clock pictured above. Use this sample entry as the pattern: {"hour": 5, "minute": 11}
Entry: {"hour": 11, "minute": 21}
